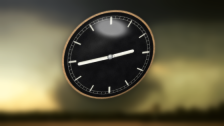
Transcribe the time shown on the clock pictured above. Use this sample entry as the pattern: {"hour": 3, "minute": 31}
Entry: {"hour": 2, "minute": 44}
